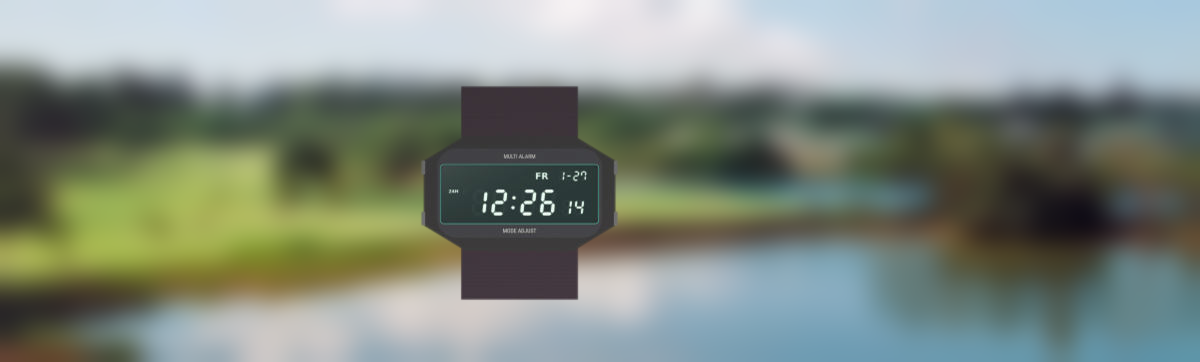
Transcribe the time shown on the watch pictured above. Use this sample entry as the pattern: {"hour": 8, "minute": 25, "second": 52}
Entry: {"hour": 12, "minute": 26, "second": 14}
